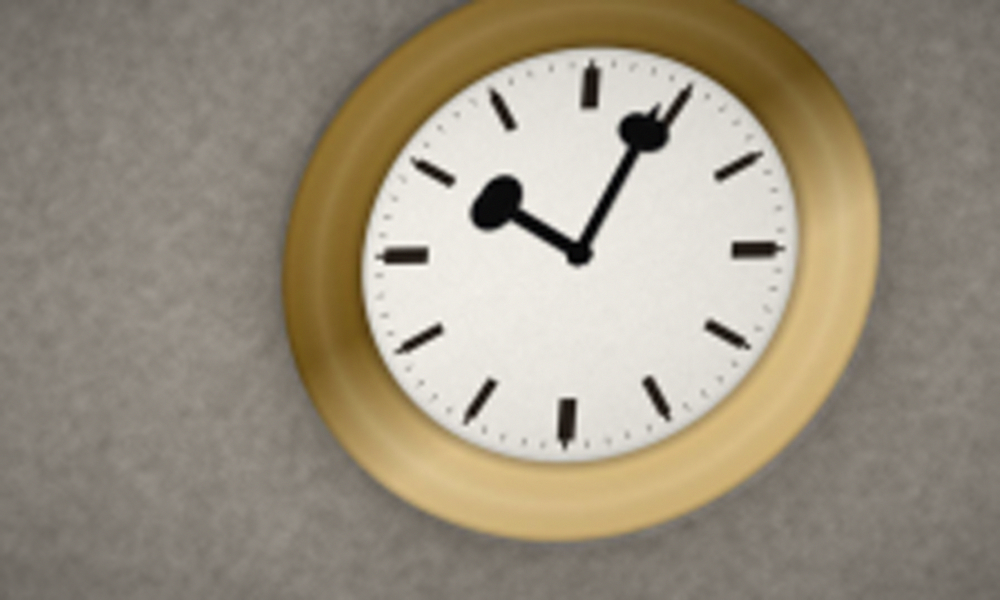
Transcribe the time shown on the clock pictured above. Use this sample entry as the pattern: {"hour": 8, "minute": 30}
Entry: {"hour": 10, "minute": 4}
